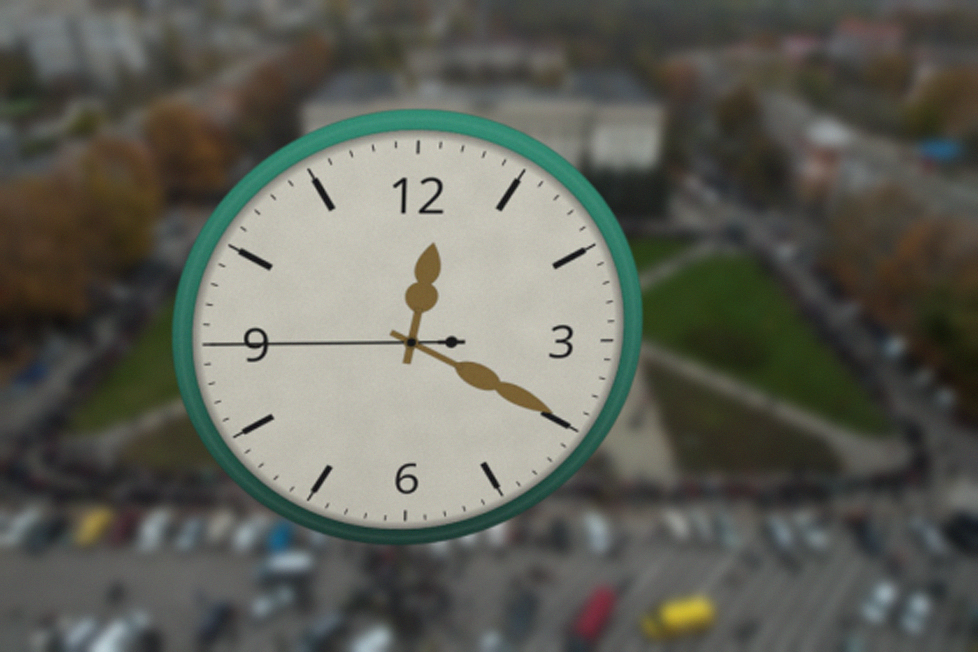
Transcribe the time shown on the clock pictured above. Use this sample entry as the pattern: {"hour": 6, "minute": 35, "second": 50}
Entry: {"hour": 12, "minute": 19, "second": 45}
